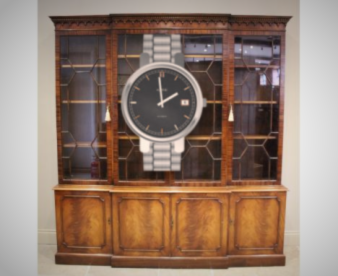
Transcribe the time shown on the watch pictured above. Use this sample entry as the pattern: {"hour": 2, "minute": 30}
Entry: {"hour": 1, "minute": 59}
